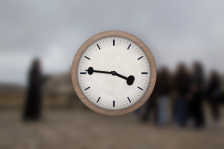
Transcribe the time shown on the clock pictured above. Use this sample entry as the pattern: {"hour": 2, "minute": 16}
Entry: {"hour": 3, "minute": 46}
